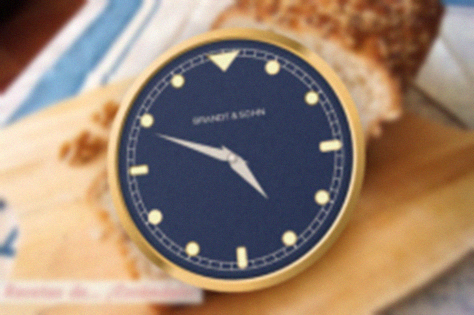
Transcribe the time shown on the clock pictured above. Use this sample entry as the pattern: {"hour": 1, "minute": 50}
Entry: {"hour": 4, "minute": 49}
